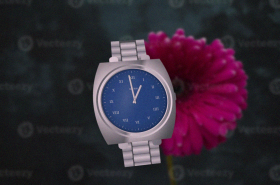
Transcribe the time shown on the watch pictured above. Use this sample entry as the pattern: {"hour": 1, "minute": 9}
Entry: {"hour": 12, "minute": 59}
